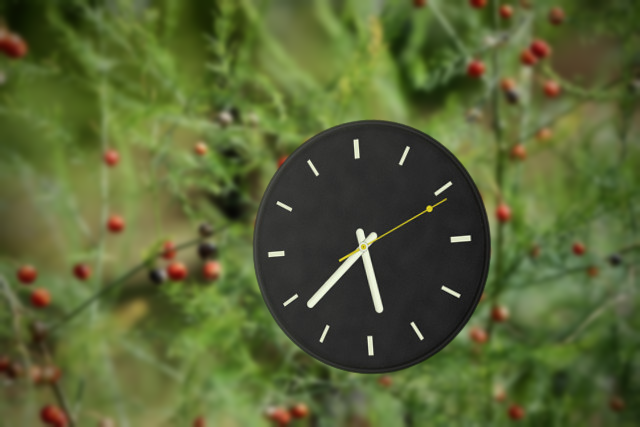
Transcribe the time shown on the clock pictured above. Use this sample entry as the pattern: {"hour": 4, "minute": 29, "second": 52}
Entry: {"hour": 5, "minute": 38, "second": 11}
